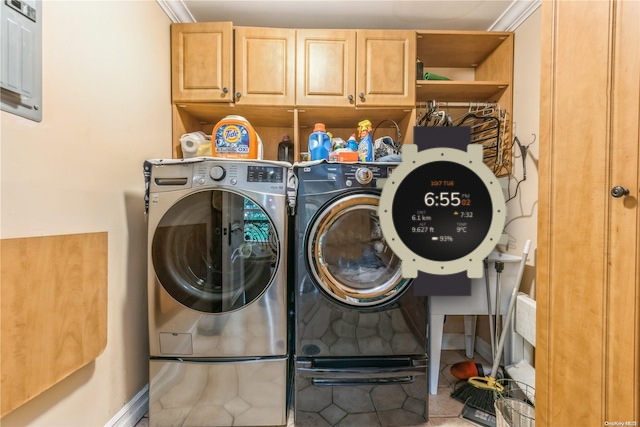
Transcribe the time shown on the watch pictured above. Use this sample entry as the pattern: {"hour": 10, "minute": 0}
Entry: {"hour": 6, "minute": 55}
